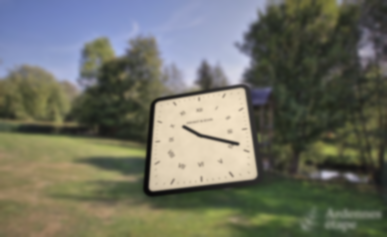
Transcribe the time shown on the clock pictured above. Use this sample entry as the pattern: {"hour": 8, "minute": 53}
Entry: {"hour": 10, "minute": 19}
